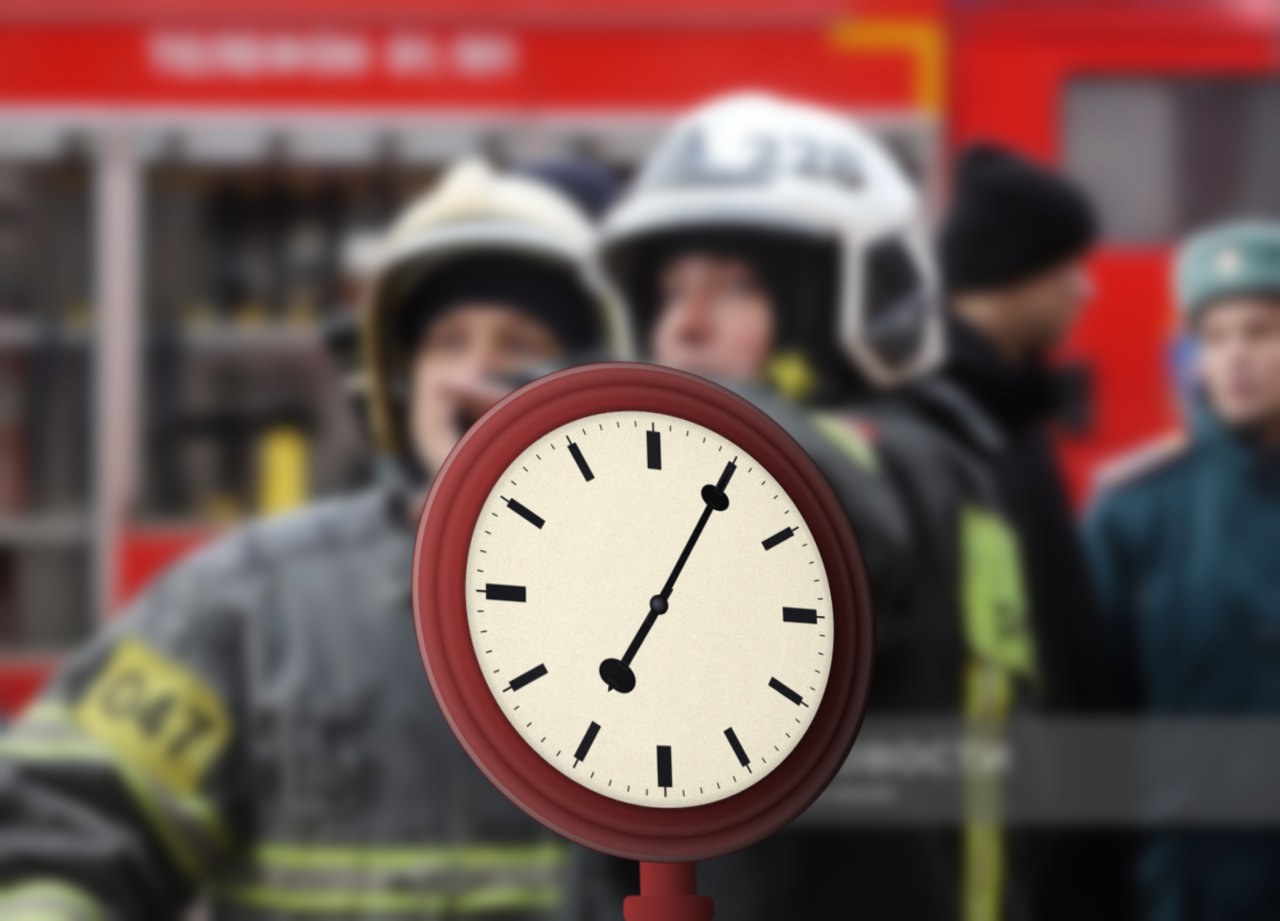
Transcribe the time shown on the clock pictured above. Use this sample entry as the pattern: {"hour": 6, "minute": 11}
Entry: {"hour": 7, "minute": 5}
